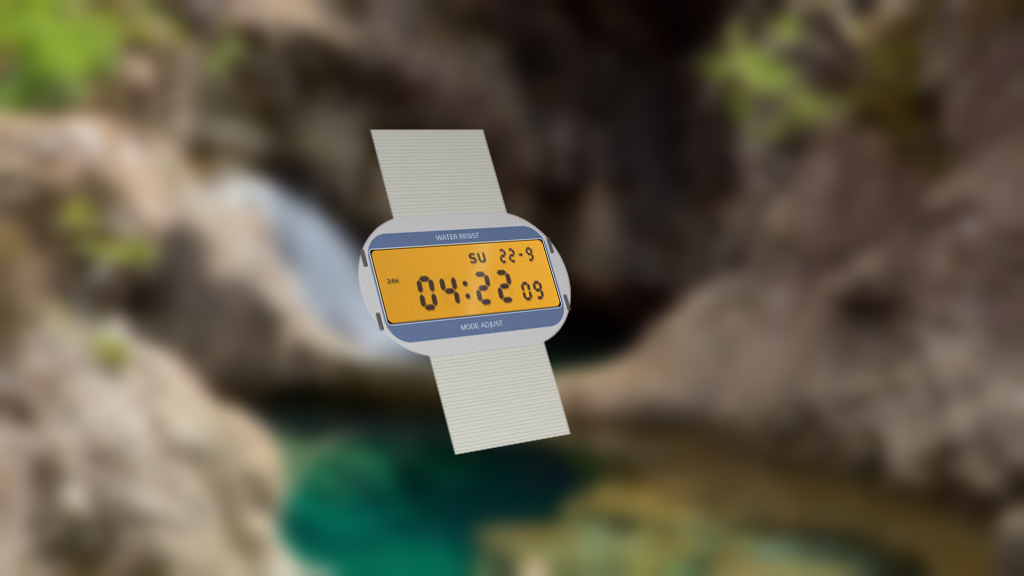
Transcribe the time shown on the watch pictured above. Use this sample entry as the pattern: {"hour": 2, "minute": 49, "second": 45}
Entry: {"hour": 4, "minute": 22, "second": 9}
